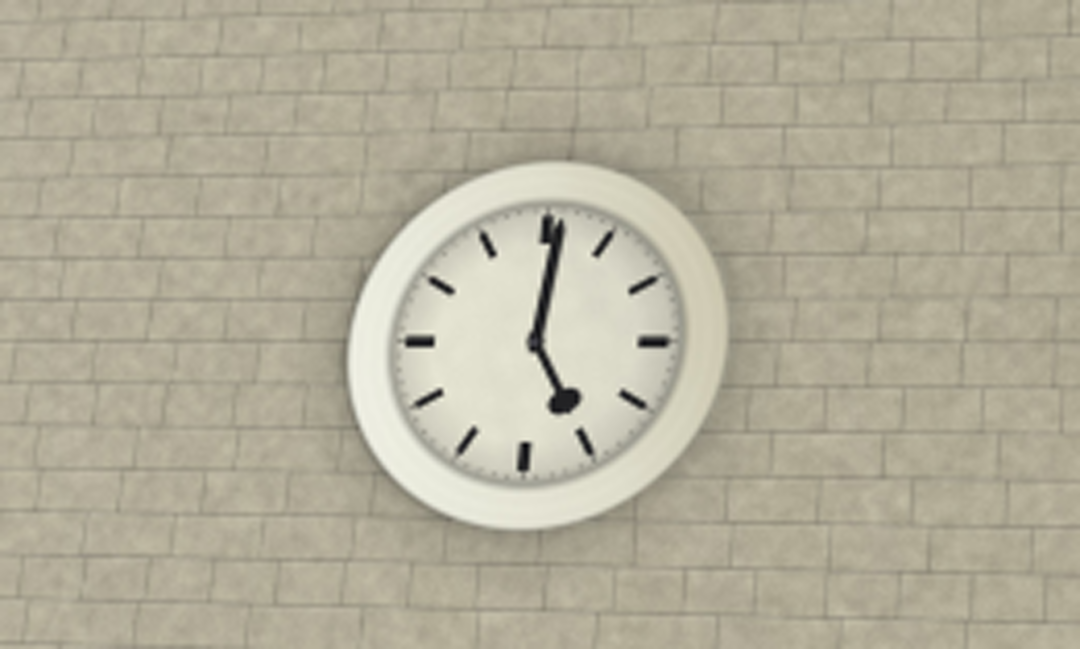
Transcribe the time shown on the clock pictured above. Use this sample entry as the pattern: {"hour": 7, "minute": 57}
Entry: {"hour": 5, "minute": 1}
